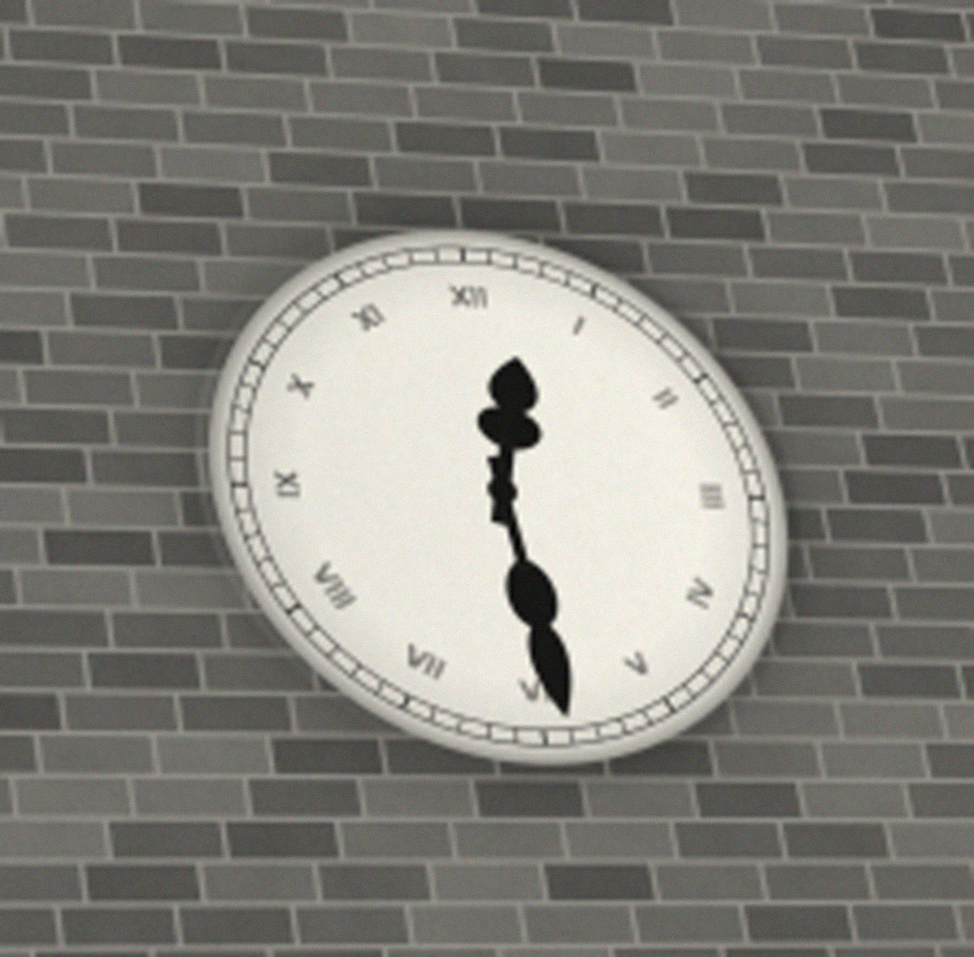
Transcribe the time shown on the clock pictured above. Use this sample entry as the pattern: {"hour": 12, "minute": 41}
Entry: {"hour": 12, "minute": 29}
